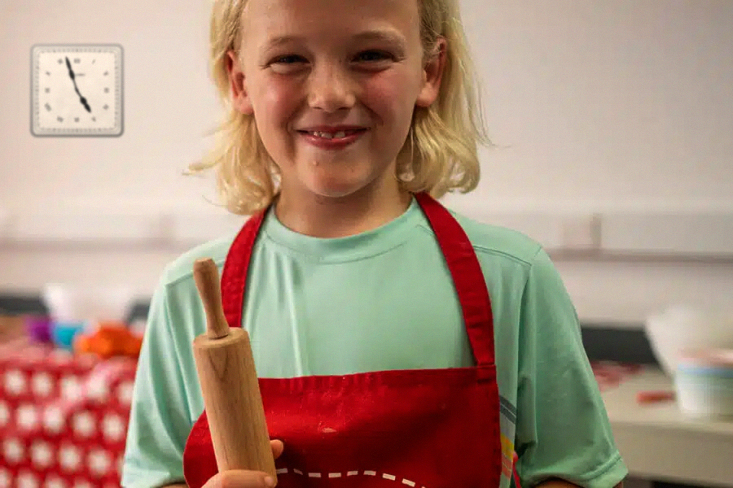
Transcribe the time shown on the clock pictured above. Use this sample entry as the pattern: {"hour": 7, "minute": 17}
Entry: {"hour": 4, "minute": 57}
